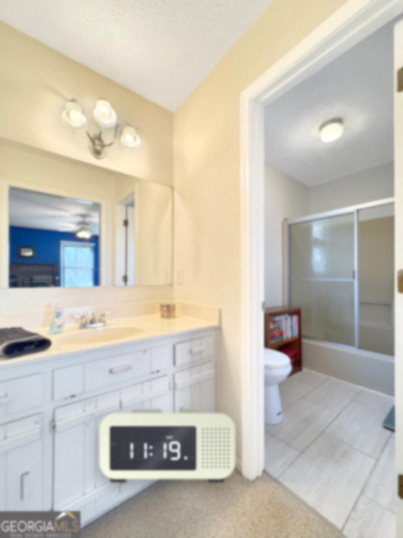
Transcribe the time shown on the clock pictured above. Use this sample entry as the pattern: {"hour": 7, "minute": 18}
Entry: {"hour": 11, "minute": 19}
